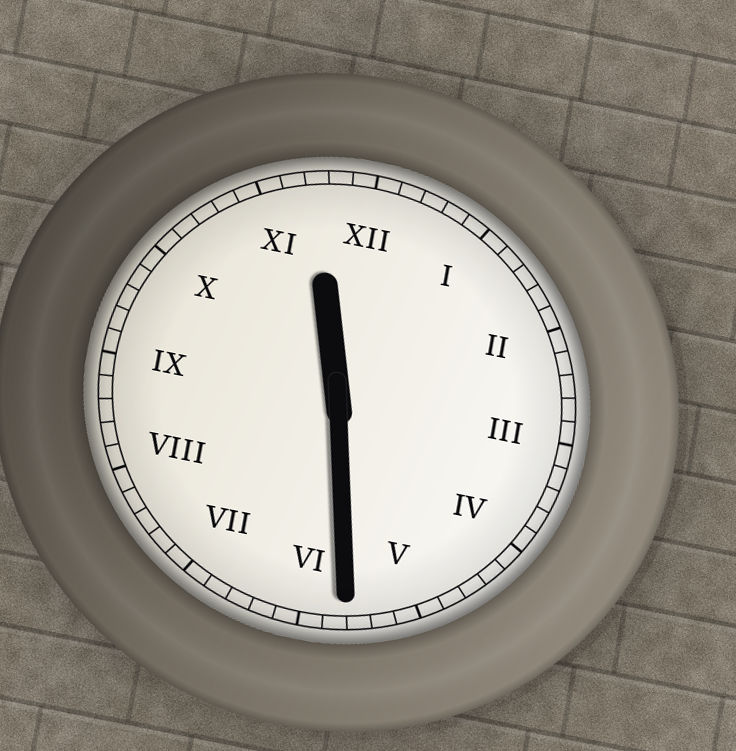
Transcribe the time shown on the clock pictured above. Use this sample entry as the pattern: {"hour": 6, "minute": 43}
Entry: {"hour": 11, "minute": 28}
